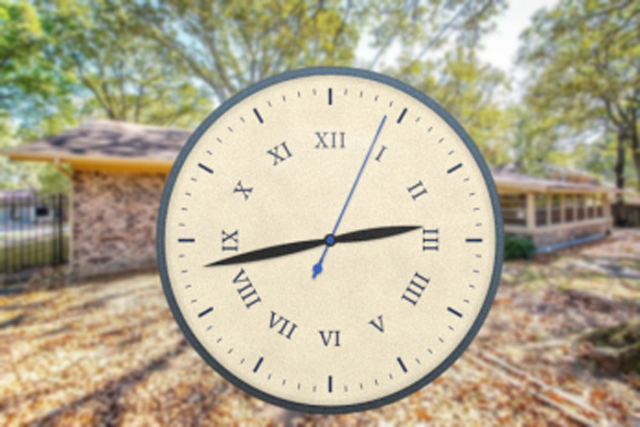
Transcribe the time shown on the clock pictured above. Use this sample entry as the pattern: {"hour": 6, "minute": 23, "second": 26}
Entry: {"hour": 2, "minute": 43, "second": 4}
